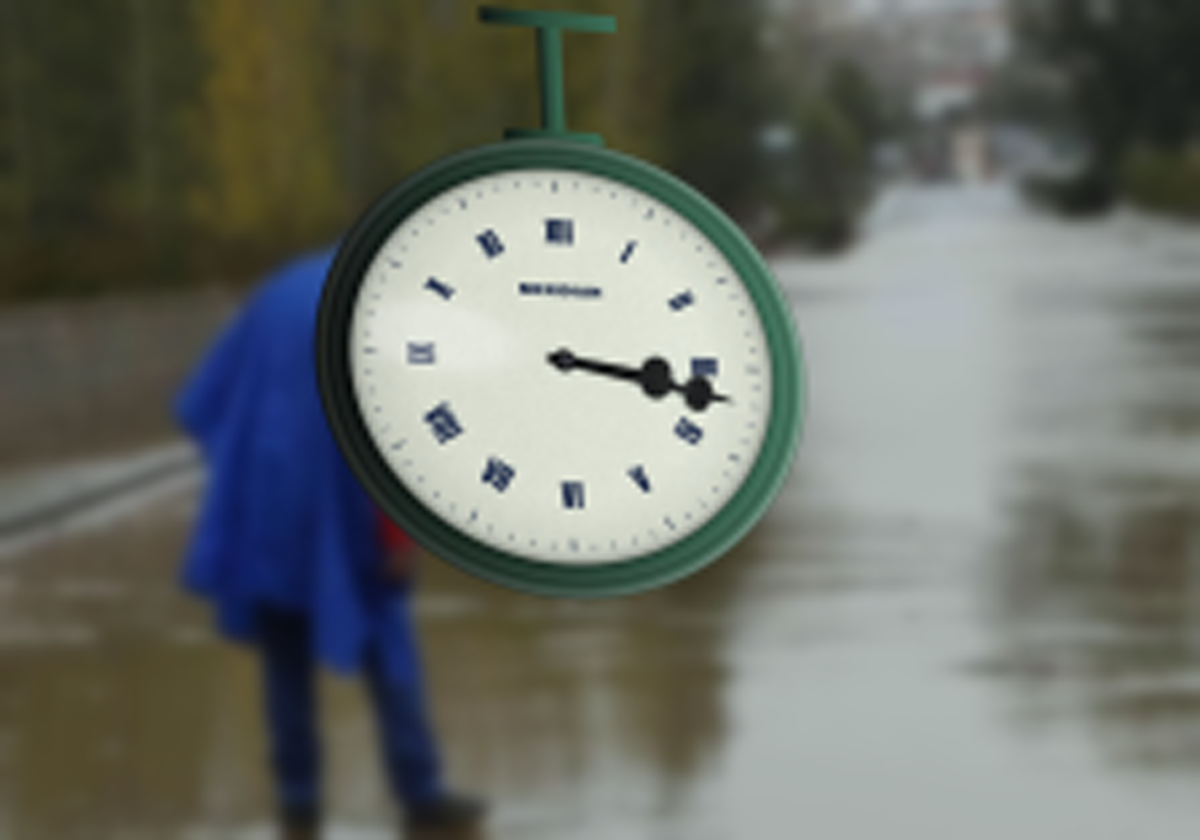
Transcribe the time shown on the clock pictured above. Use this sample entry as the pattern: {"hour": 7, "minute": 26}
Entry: {"hour": 3, "minute": 17}
